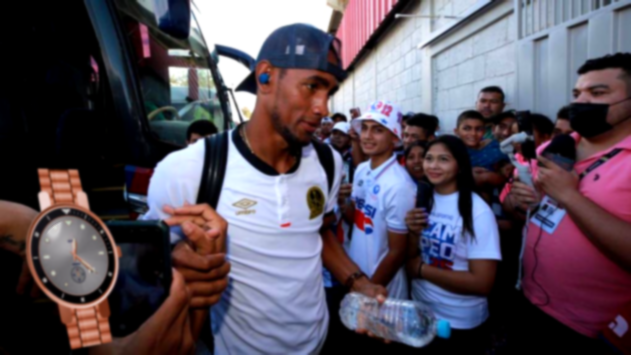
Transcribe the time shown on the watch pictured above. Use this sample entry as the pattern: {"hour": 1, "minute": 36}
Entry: {"hour": 12, "minute": 22}
